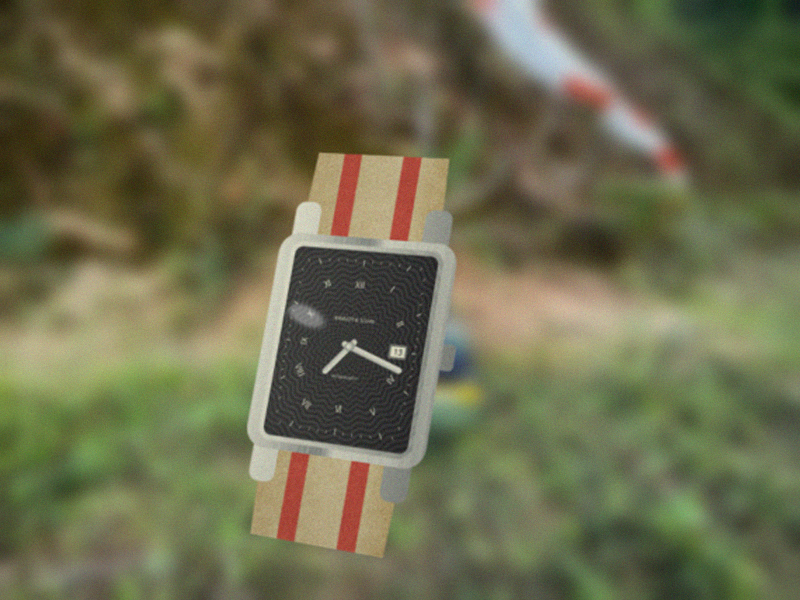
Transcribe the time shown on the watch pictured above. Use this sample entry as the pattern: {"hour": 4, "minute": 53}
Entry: {"hour": 7, "minute": 18}
